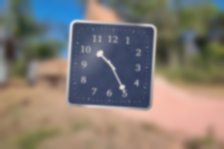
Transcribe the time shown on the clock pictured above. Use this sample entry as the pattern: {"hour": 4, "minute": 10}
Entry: {"hour": 10, "minute": 25}
